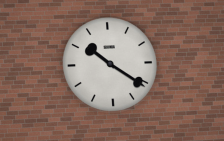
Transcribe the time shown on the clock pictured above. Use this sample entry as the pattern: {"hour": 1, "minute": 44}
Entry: {"hour": 10, "minute": 21}
